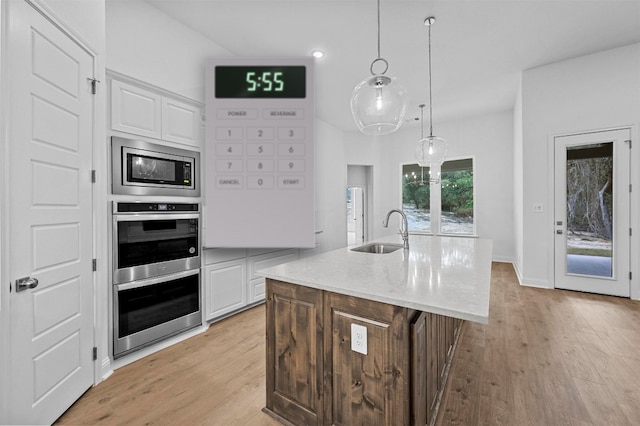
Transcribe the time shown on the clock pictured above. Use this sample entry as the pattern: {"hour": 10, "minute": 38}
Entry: {"hour": 5, "minute": 55}
